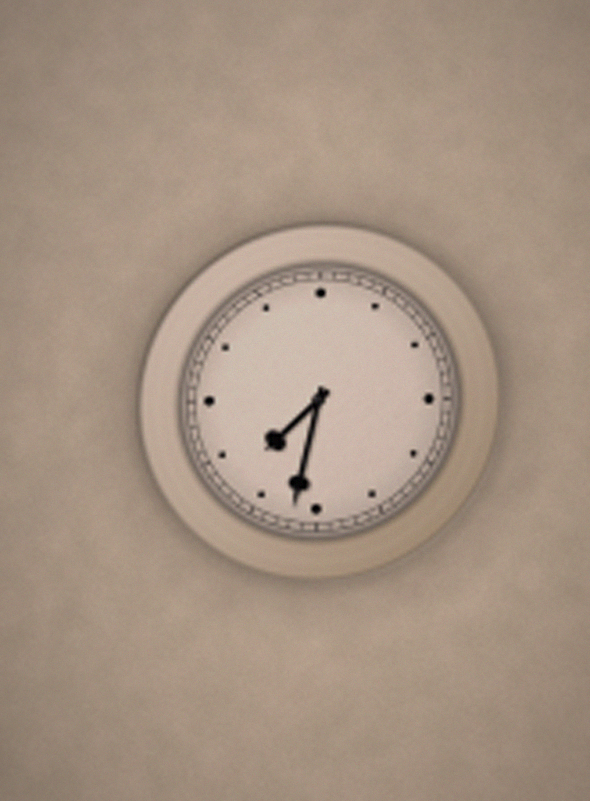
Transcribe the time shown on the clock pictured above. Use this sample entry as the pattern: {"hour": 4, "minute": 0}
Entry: {"hour": 7, "minute": 32}
